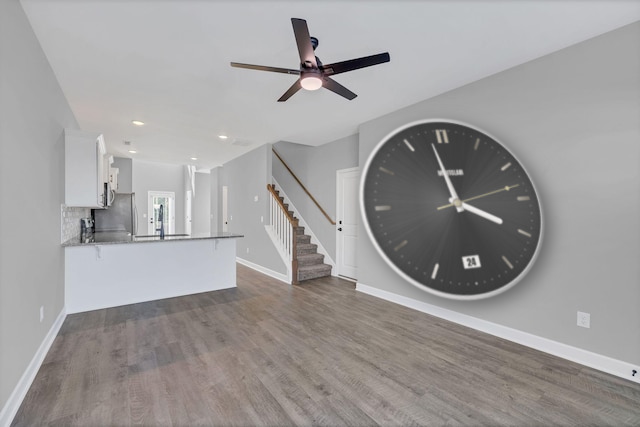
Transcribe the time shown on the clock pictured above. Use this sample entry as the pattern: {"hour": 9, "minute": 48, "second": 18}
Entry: {"hour": 3, "minute": 58, "second": 13}
